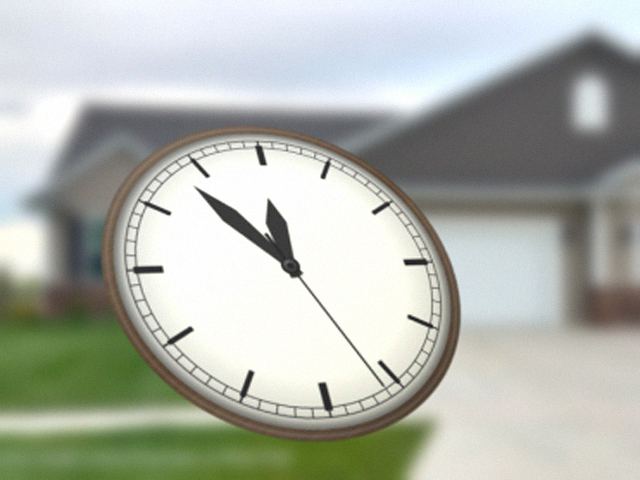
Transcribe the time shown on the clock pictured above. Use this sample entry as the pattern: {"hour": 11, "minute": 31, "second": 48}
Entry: {"hour": 11, "minute": 53, "second": 26}
